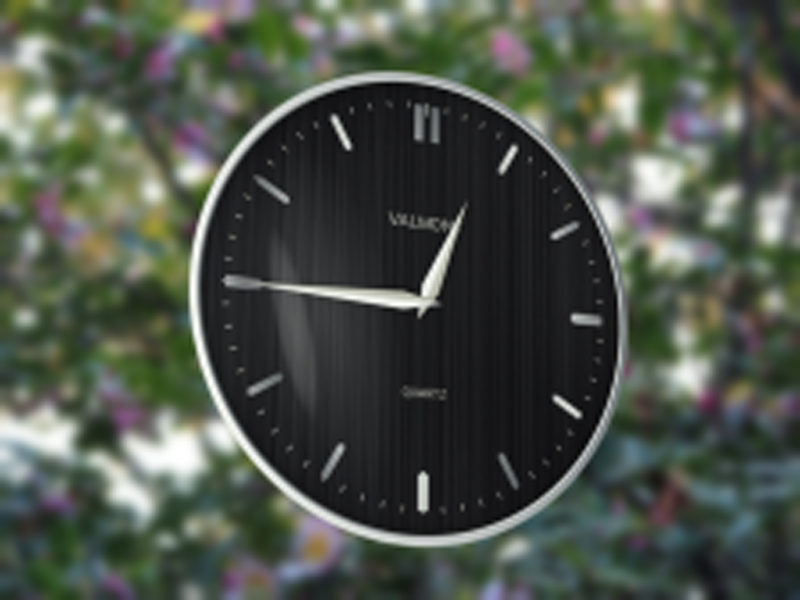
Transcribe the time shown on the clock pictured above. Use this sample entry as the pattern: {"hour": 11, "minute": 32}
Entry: {"hour": 12, "minute": 45}
